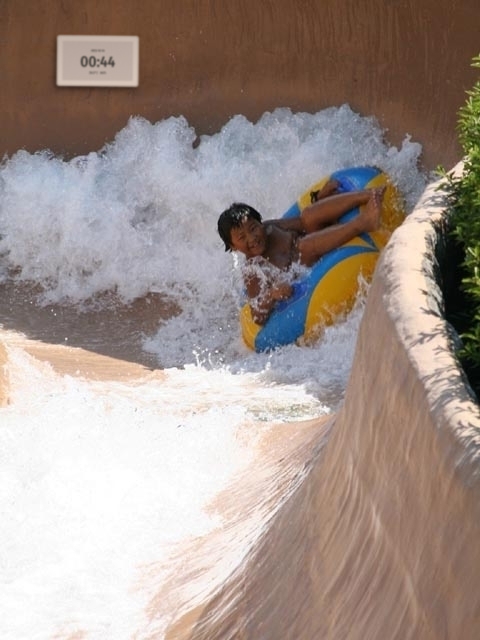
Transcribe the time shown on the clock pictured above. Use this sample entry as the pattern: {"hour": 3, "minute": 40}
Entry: {"hour": 0, "minute": 44}
